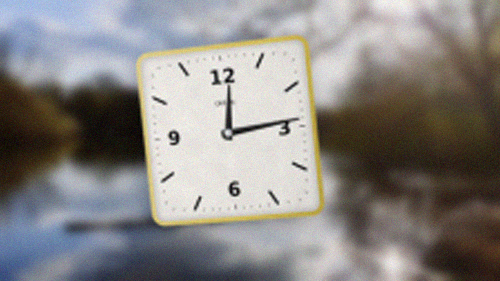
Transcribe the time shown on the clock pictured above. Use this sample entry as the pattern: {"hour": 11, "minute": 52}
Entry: {"hour": 12, "minute": 14}
